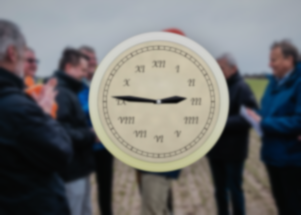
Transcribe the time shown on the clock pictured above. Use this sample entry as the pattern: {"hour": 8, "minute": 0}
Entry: {"hour": 2, "minute": 46}
